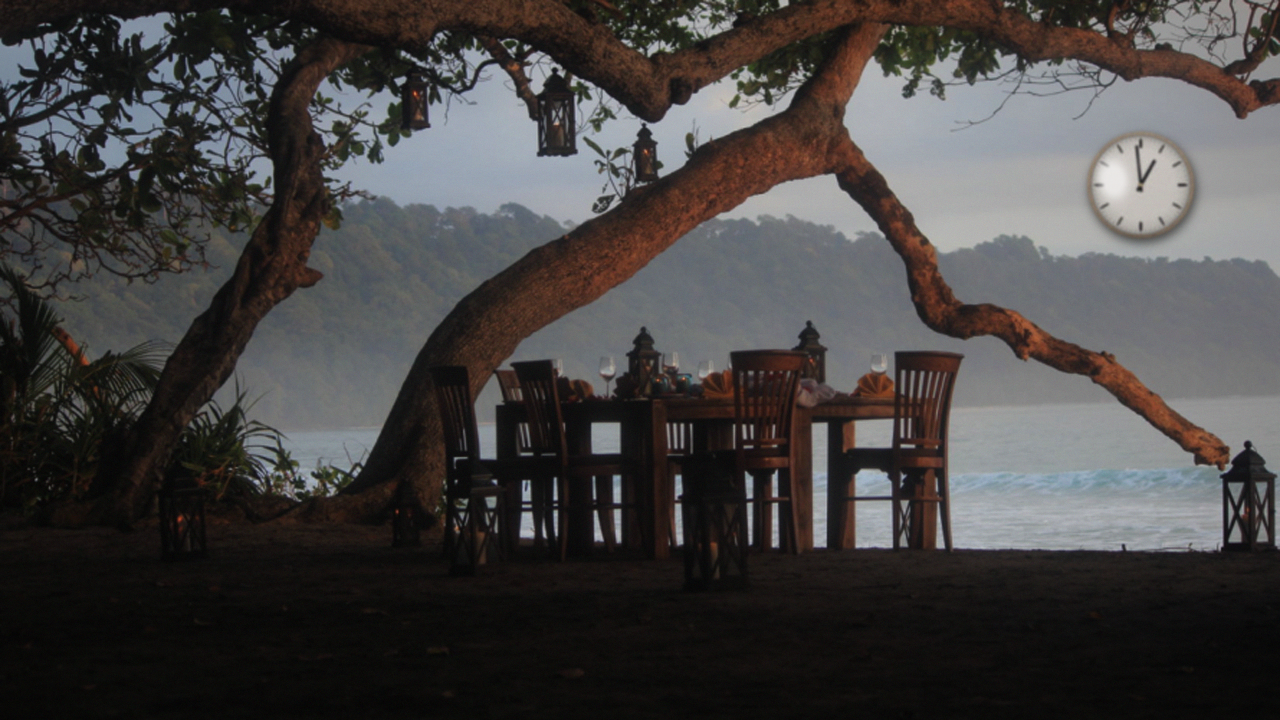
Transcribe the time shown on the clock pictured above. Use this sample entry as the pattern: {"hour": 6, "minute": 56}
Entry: {"hour": 12, "minute": 59}
